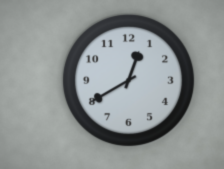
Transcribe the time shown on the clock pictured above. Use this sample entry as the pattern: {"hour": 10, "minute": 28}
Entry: {"hour": 12, "minute": 40}
